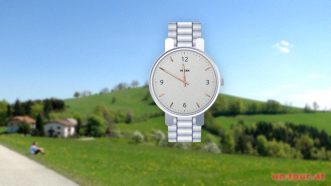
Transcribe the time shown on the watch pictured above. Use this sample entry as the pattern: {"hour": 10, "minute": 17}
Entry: {"hour": 11, "minute": 50}
